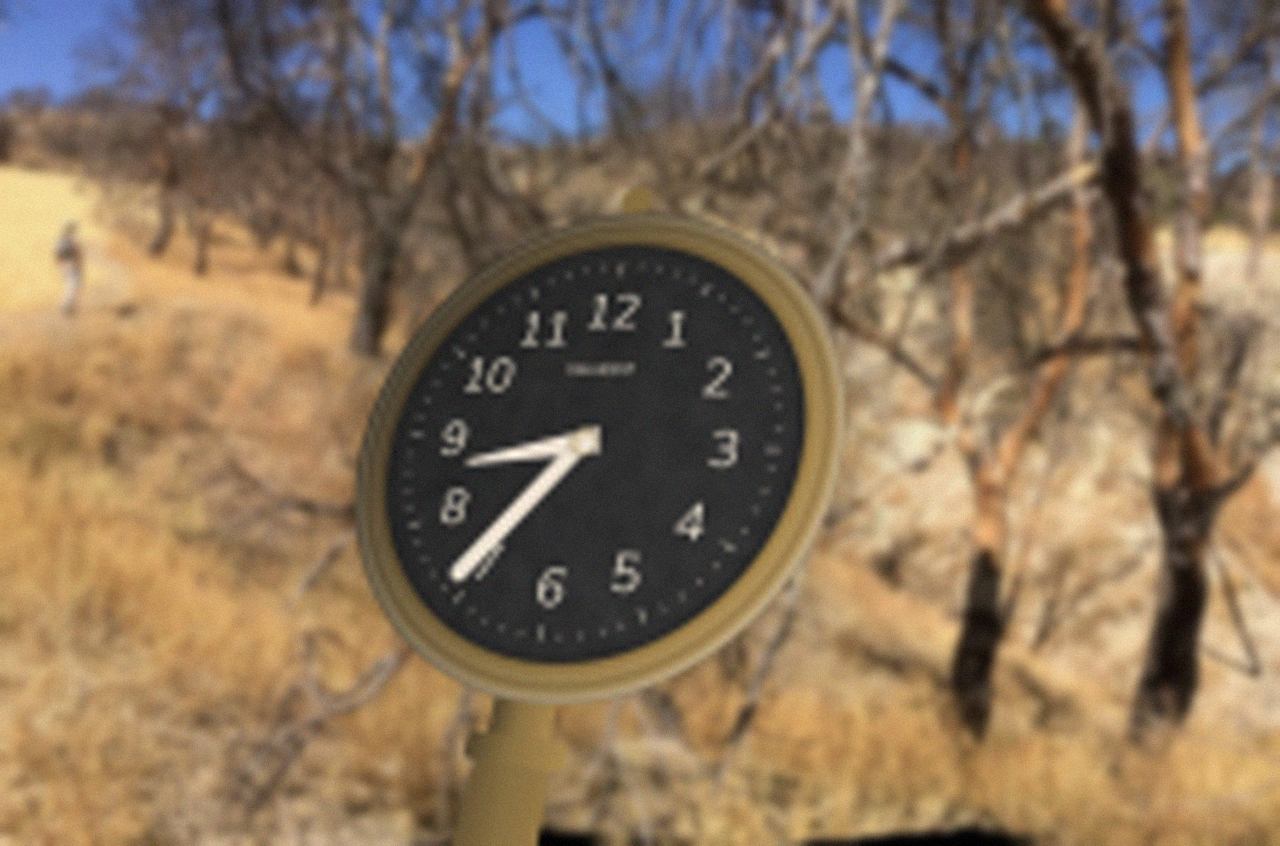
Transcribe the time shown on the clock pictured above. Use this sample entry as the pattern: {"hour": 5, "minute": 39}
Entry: {"hour": 8, "minute": 36}
